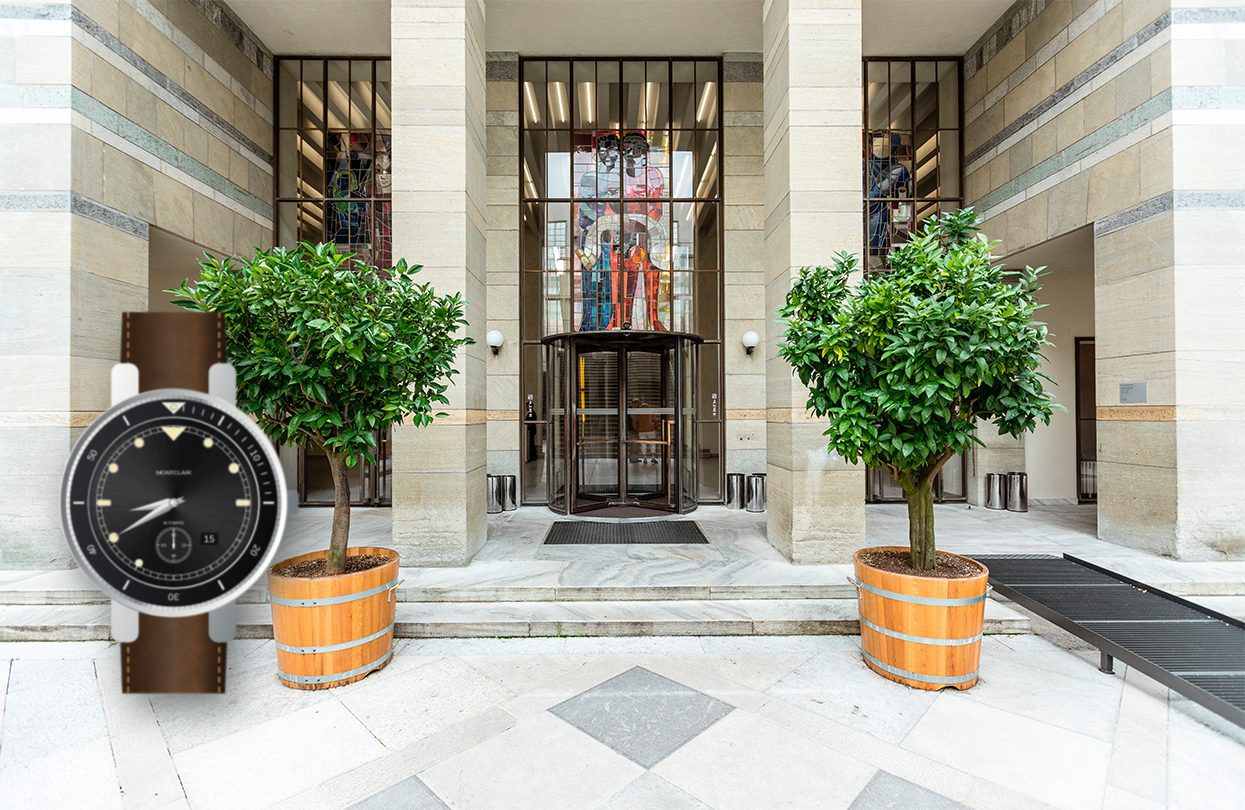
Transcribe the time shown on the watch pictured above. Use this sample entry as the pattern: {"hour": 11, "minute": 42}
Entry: {"hour": 8, "minute": 40}
